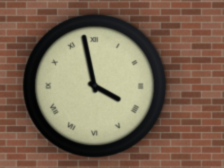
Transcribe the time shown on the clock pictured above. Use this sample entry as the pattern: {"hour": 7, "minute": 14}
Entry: {"hour": 3, "minute": 58}
